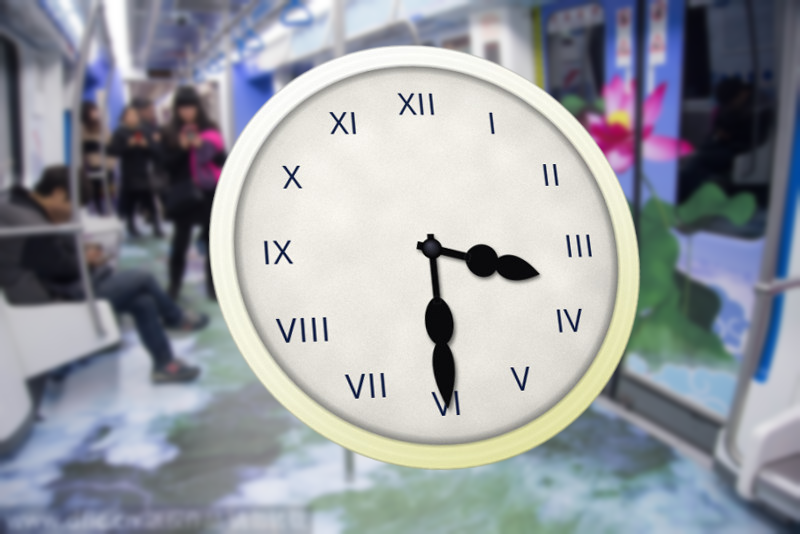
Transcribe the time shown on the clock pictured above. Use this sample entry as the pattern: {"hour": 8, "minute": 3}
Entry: {"hour": 3, "minute": 30}
